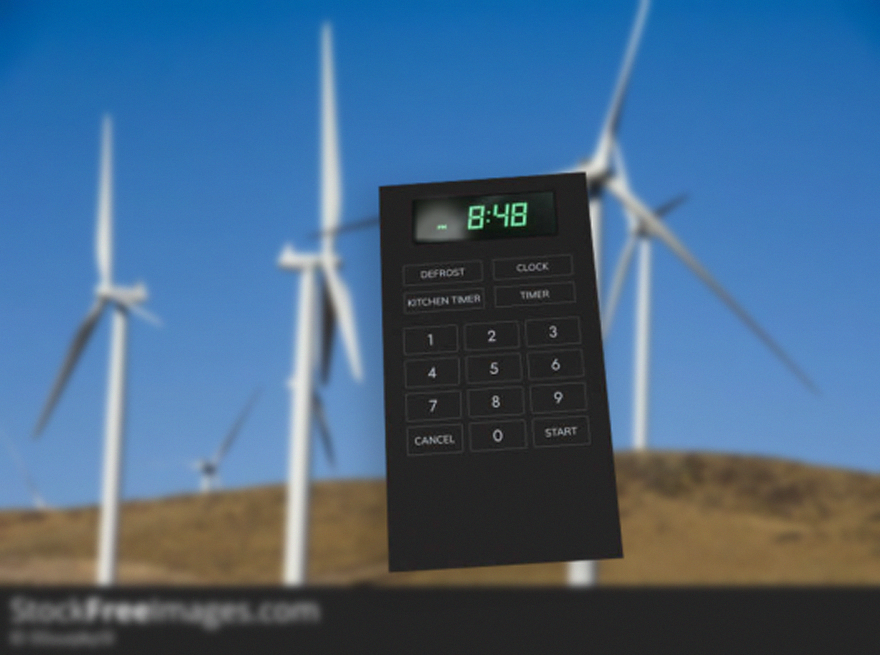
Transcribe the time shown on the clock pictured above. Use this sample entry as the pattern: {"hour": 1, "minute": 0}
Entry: {"hour": 8, "minute": 48}
